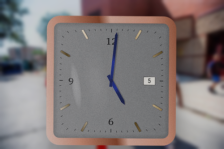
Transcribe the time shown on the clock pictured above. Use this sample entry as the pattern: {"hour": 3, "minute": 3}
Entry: {"hour": 5, "minute": 1}
